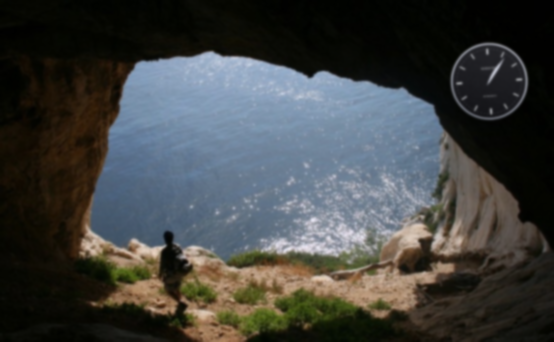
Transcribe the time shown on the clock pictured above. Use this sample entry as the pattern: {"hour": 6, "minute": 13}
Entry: {"hour": 1, "minute": 6}
